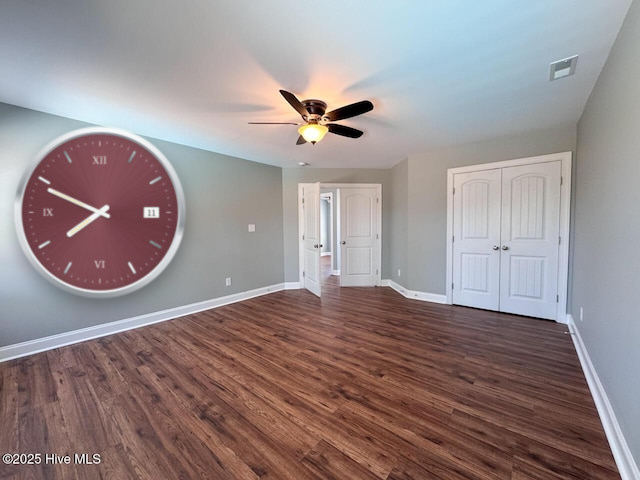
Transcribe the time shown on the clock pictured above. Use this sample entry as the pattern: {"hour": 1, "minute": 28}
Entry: {"hour": 7, "minute": 49}
